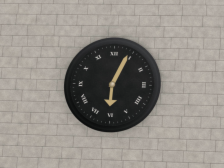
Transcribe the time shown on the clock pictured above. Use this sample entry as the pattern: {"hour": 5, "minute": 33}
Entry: {"hour": 6, "minute": 4}
